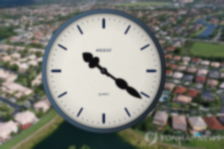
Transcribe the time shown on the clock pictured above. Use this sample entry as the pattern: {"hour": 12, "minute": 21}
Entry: {"hour": 10, "minute": 21}
